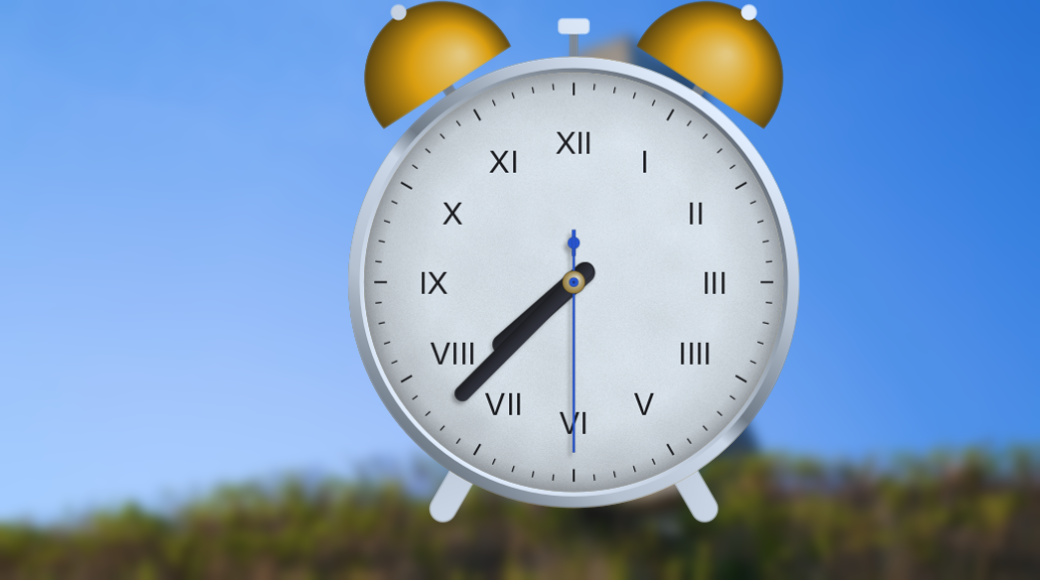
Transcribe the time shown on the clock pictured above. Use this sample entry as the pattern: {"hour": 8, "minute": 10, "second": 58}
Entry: {"hour": 7, "minute": 37, "second": 30}
